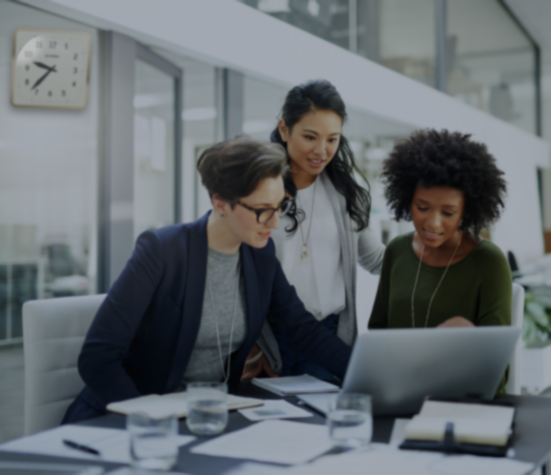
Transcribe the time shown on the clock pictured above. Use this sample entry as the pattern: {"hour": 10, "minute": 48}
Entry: {"hour": 9, "minute": 37}
